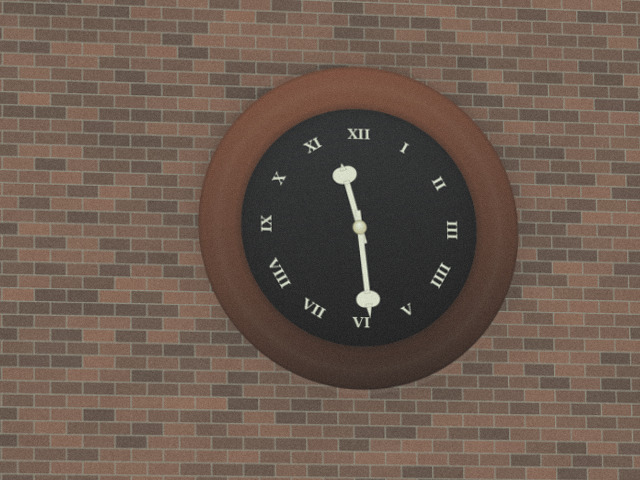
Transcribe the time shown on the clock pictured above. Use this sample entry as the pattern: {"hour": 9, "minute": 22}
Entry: {"hour": 11, "minute": 29}
